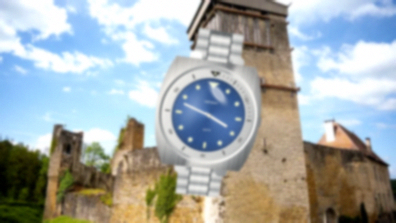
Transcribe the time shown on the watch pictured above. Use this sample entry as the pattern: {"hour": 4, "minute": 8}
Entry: {"hour": 3, "minute": 48}
